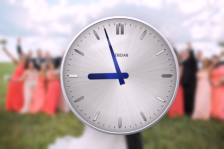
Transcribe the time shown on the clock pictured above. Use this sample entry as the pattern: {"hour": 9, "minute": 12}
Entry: {"hour": 8, "minute": 57}
